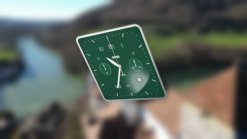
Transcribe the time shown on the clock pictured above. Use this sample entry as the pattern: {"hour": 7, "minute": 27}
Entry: {"hour": 10, "minute": 35}
